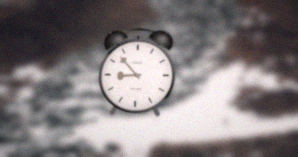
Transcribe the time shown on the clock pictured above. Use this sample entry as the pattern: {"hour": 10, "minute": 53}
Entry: {"hour": 8, "minute": 53}
